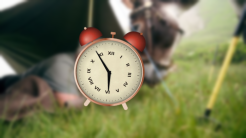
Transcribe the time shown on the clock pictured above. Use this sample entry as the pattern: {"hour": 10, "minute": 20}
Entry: {"hour": 5, "minute": 54}
